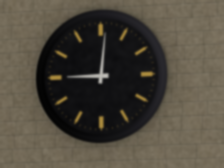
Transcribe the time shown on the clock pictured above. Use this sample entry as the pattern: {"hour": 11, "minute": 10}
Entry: {"hour": 9, "minute": 1}
